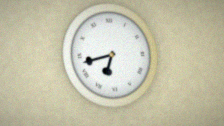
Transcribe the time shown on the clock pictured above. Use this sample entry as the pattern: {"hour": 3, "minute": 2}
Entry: {"hour": 6, "minute": 43}
